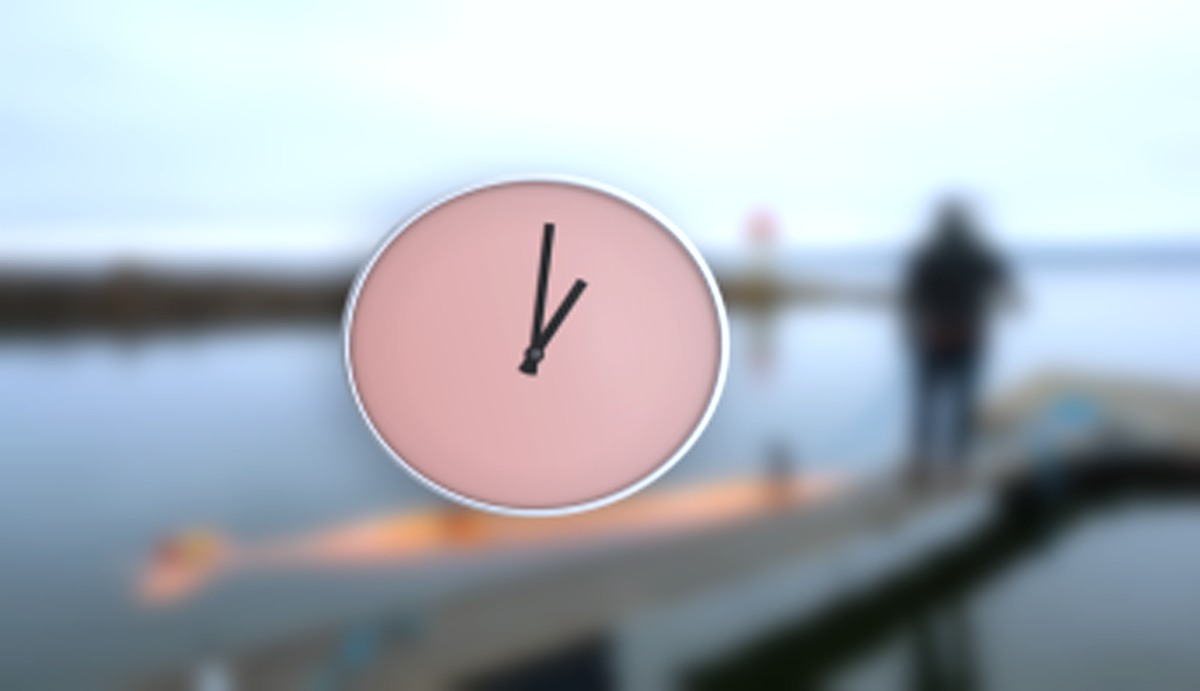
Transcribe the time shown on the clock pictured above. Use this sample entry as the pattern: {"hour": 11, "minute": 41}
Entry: {"hour": 1, "minute": 1}
